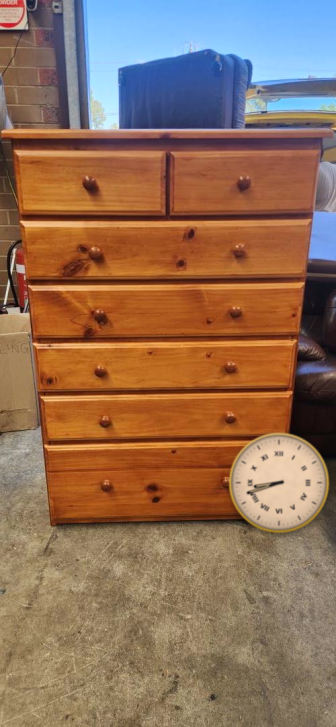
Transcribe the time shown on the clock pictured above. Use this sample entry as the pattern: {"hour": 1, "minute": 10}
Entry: {"hour": 8, "minute": 42}
